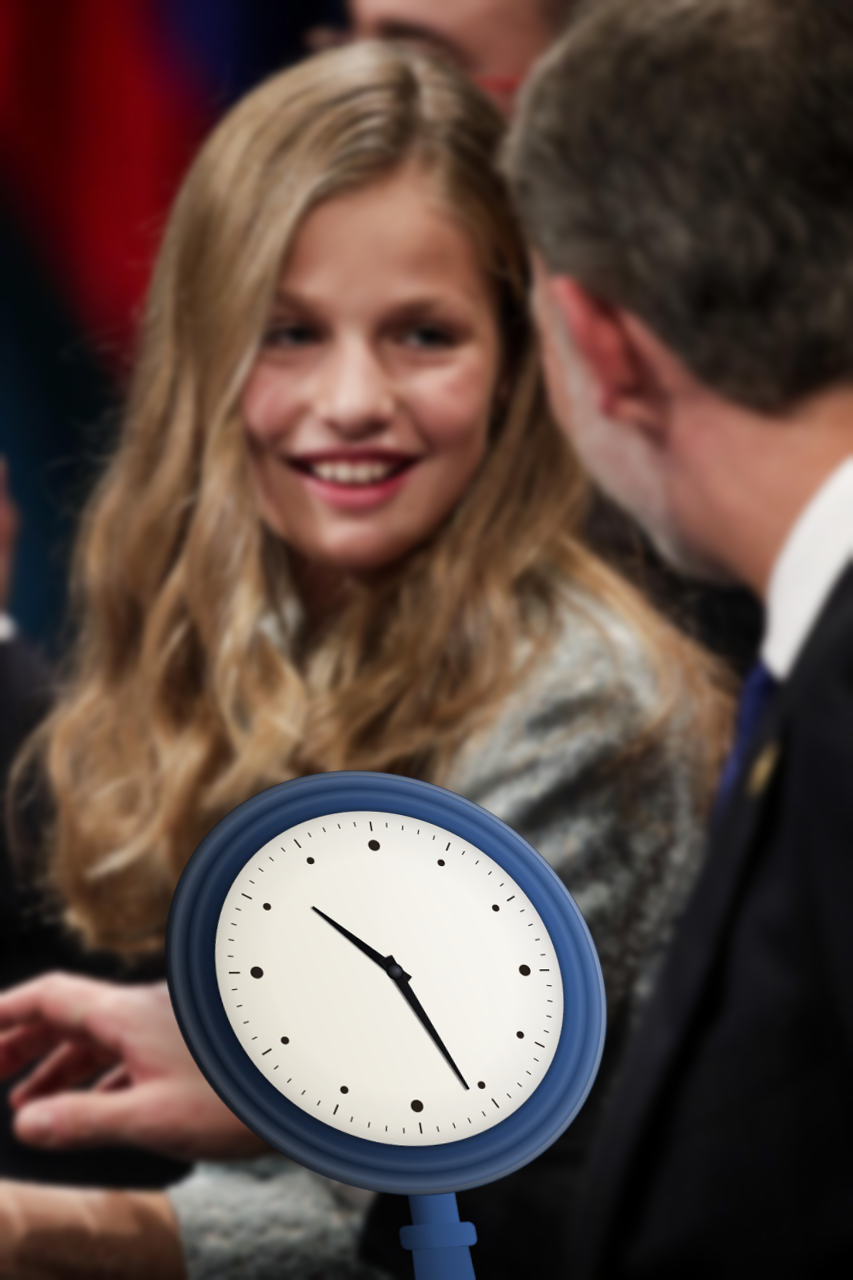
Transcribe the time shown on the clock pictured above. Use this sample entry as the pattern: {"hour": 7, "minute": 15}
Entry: {"hour": 10, "minute": 26}
